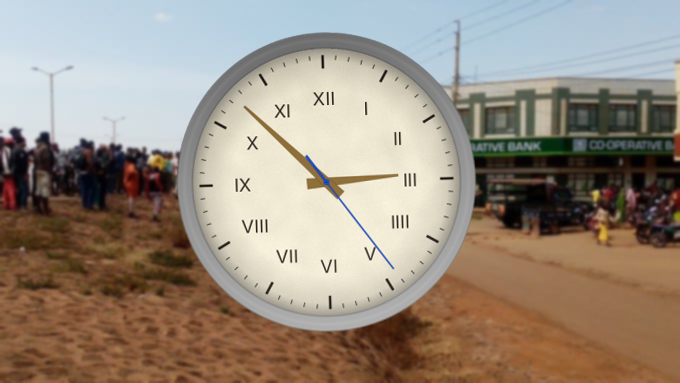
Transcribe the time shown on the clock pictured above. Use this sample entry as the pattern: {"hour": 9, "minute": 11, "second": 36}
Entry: {"hour": 2, "minute": 52, "second": 24}
